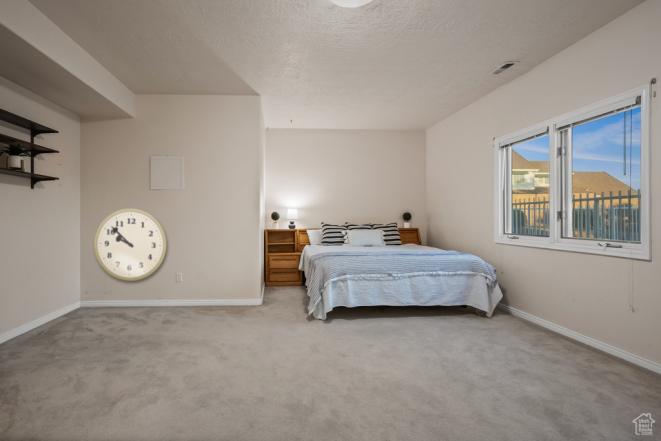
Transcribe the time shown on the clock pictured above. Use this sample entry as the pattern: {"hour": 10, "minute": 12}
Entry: {"hour": 9, "minute": 52}
